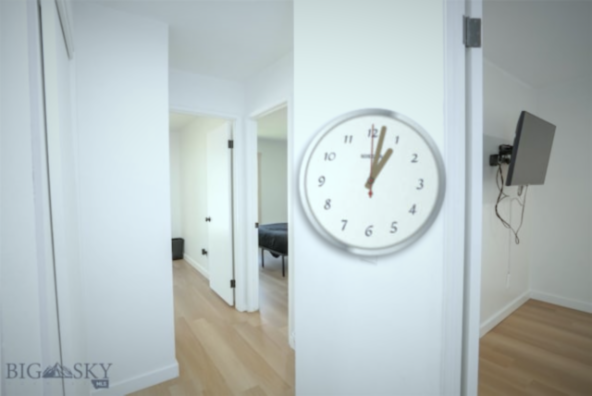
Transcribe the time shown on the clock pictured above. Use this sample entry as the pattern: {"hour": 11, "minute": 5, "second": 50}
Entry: {"hour": 1, "minute": 2, "second": 0}
